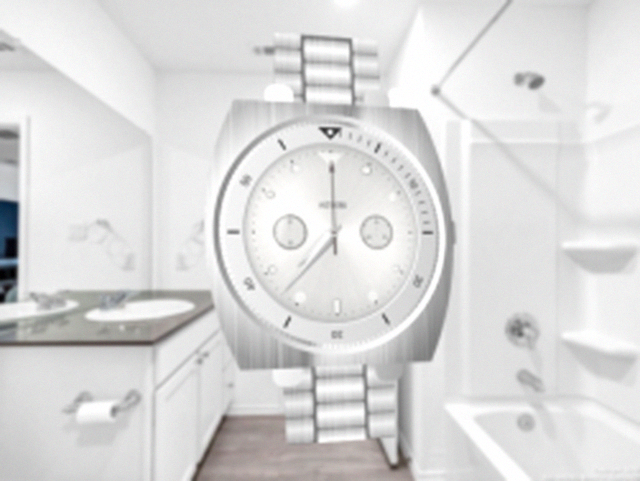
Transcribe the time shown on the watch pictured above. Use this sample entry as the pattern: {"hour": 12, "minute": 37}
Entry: {"hour": 7, "minute": 37}
